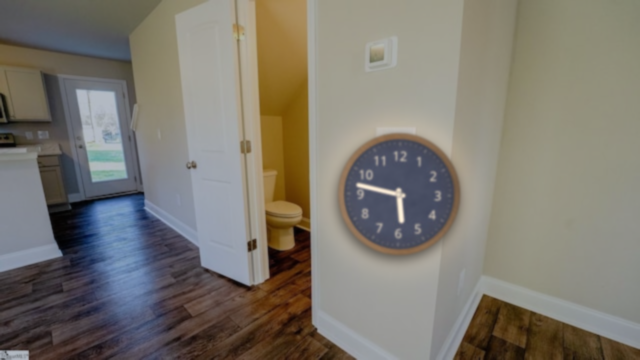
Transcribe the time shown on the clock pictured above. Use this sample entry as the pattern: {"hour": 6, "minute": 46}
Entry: {"hour": 5, "minute": 47}
